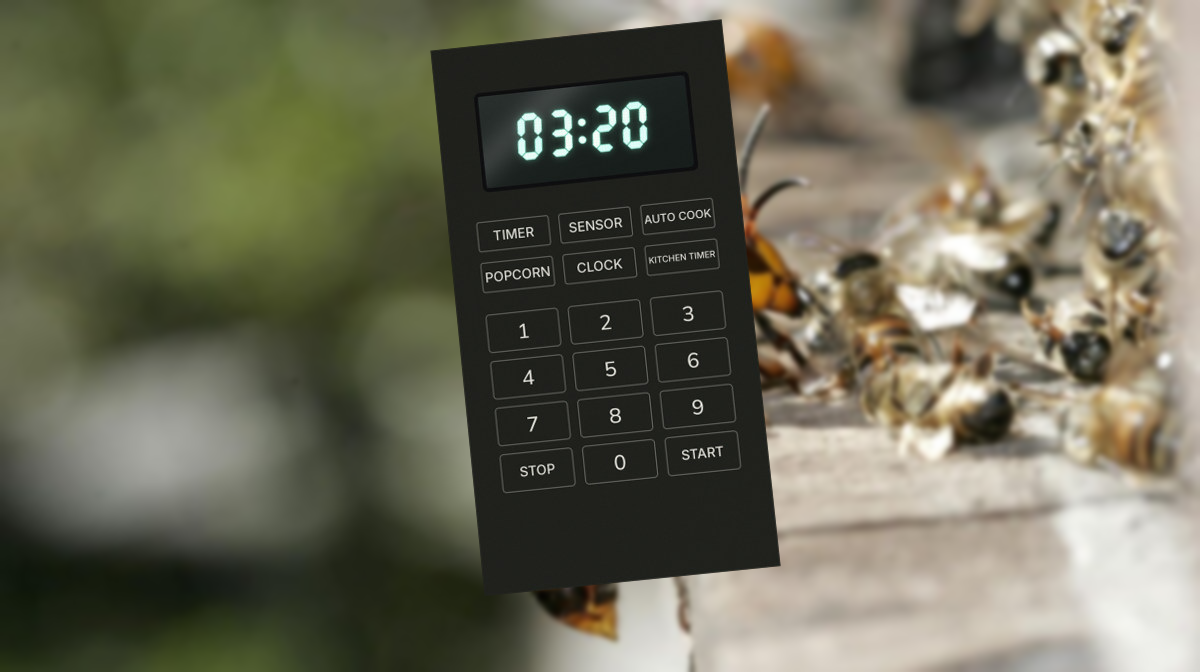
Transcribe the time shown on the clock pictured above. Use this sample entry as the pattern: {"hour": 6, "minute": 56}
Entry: {"hour": 3, "minute": 20}
